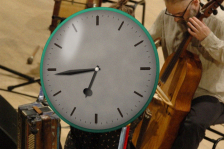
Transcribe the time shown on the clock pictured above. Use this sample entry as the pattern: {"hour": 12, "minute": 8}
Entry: {"hour": 6, "minute": 44}
